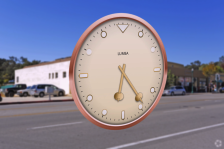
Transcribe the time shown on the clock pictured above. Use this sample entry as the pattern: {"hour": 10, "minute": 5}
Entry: {"hour": 6, "minute": 24}
